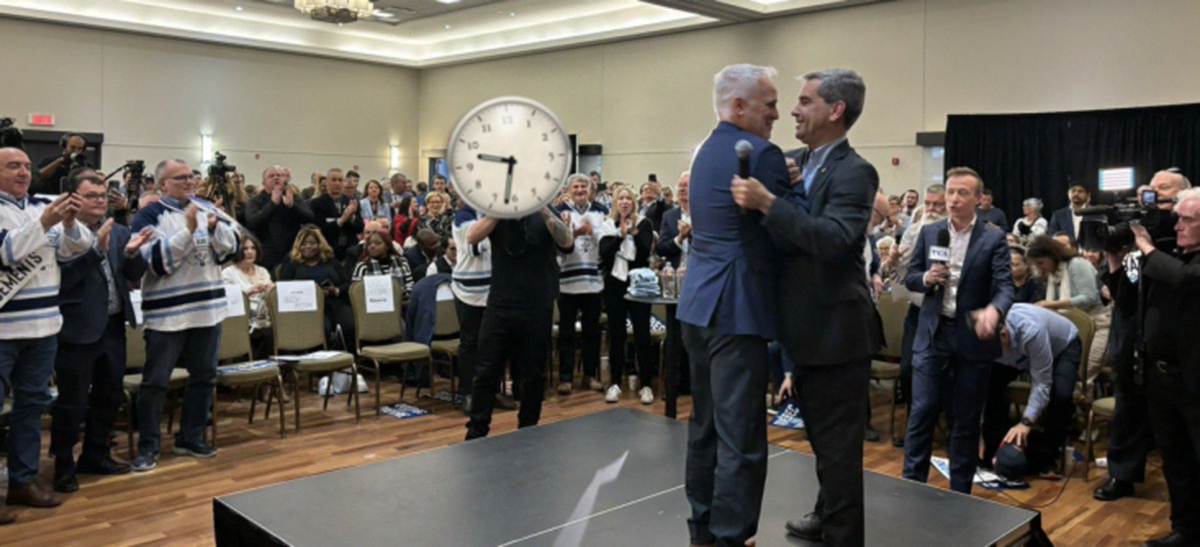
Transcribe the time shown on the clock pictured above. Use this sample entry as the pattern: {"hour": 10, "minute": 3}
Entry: {"hour": 9, "minute": 32}
